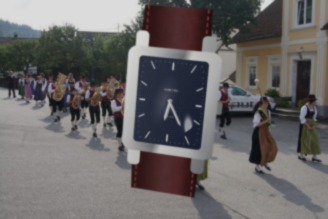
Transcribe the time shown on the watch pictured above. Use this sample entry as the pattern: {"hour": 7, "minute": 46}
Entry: {"hour": 6, "minute": 25}
